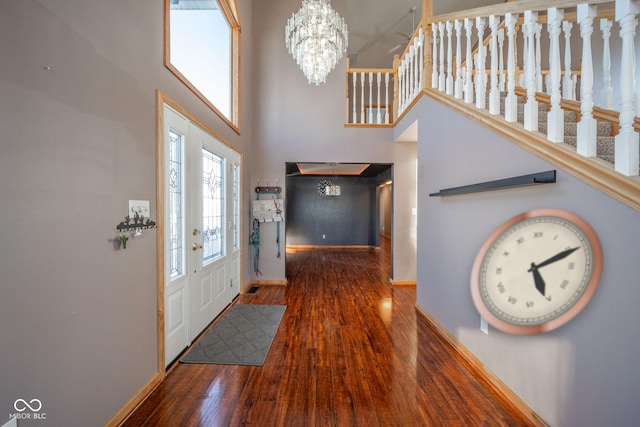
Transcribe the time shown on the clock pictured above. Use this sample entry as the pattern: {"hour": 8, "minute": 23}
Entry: {"hour": 5, "minute": 11}
